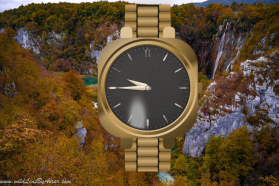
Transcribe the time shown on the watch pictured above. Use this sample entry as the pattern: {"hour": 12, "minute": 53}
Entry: {"hour": 9, "minute": 45}
